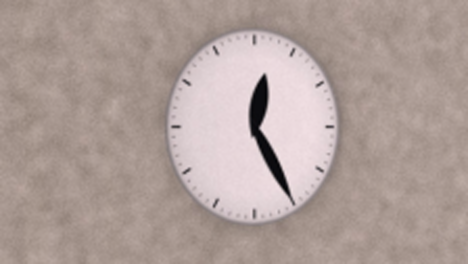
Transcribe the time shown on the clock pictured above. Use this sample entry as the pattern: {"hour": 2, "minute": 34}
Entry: {"hour": 12, "minute": 25}
